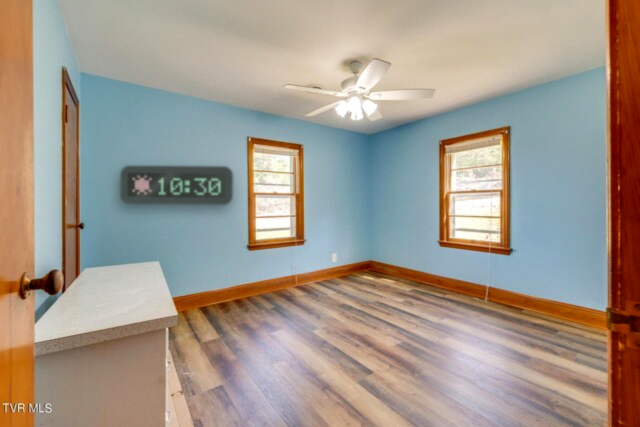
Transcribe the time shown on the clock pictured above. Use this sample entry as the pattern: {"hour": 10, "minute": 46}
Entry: {"hour": 10, "minute": 30}
